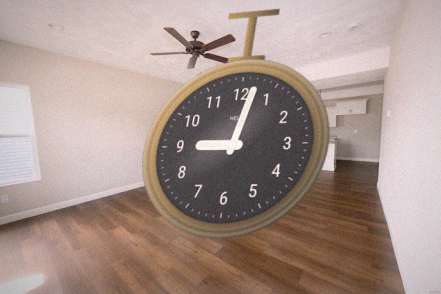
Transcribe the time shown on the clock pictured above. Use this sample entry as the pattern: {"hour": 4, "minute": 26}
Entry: {"hour": 9, "minute": 2}
